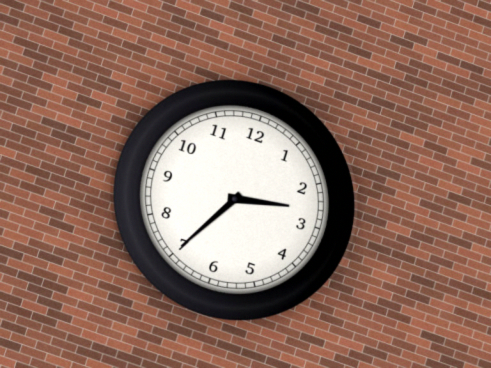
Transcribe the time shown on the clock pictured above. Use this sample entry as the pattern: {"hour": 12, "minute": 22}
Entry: {"hour": 2, "minute": 35}
